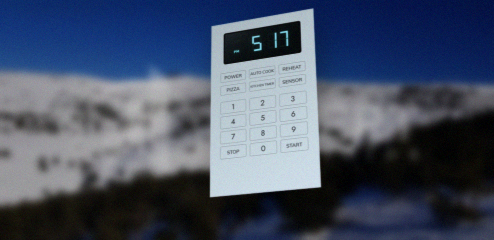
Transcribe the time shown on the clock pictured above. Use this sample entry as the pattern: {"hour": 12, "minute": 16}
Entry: {"hour": 5, "minute": 17}
